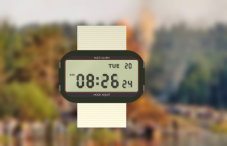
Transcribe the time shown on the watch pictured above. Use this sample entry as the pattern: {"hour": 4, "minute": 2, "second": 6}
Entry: {"hour": 8, "minute": 26, "second": 24}
